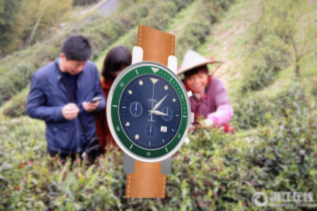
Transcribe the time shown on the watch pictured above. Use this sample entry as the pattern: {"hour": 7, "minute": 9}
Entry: {"hour": 3, "minute": 7}
